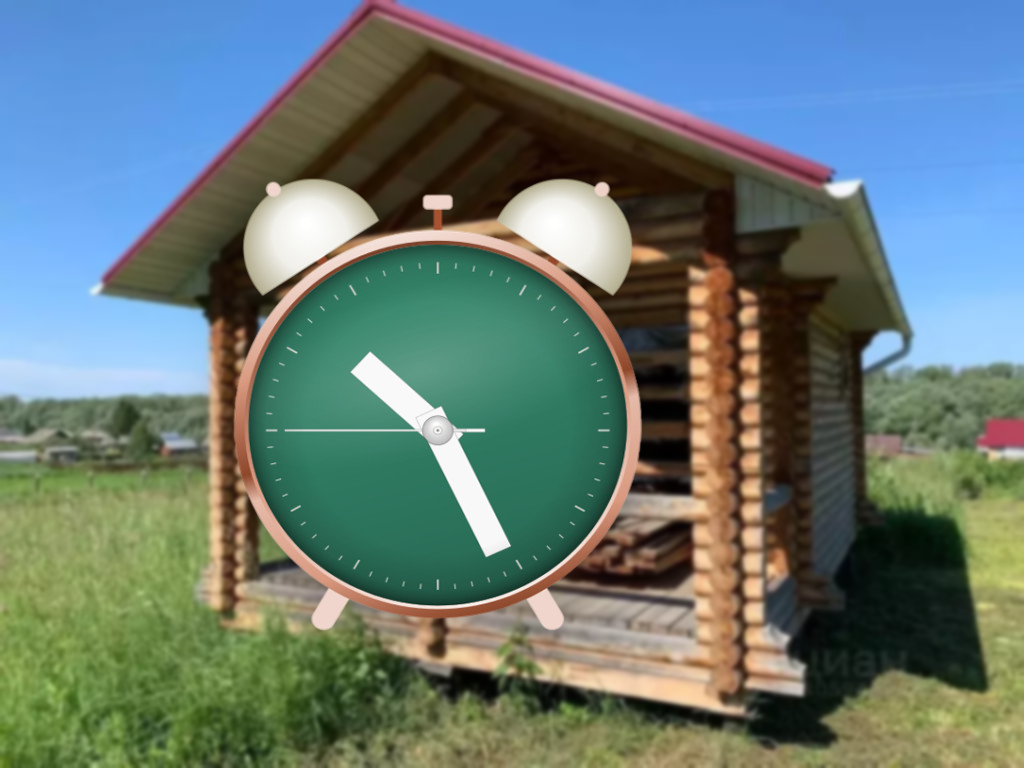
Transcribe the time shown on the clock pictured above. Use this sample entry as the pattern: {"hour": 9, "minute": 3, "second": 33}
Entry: {"hour": 10, "minute": 25, "second": 45}
